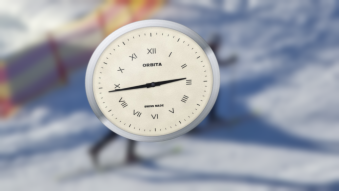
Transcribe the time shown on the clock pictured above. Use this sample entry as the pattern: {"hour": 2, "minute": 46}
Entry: {"hour": 2, "minute": 44}
